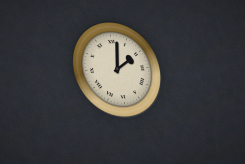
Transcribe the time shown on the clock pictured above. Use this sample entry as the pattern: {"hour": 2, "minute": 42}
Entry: {"hour": 2, "minute": 2}
